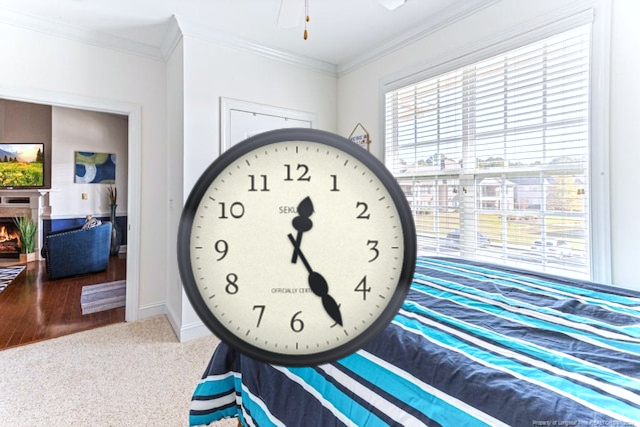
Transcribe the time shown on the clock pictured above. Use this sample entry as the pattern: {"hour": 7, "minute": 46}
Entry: {"hour": 12, "minute": 25}
